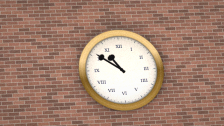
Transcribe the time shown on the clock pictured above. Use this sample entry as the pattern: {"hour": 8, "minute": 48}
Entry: {"hour": 10, "minute": 51}
